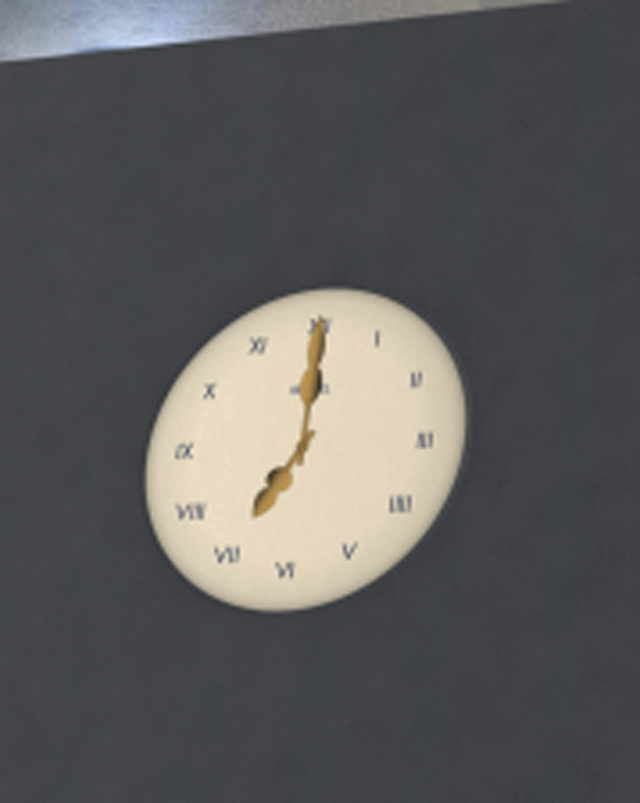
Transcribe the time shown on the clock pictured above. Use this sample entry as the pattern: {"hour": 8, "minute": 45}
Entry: {"hour": 7, "minute": 0}
